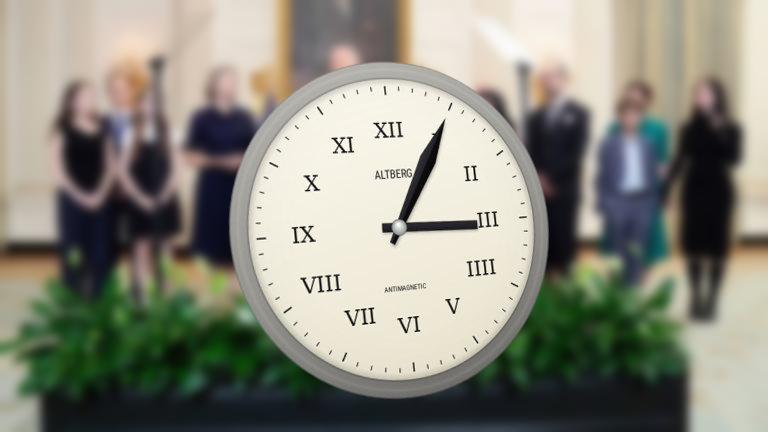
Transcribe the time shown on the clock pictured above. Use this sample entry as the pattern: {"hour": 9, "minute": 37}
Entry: {"hour": 3, "minute": 5}
